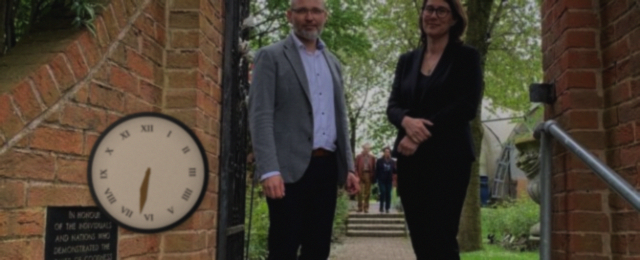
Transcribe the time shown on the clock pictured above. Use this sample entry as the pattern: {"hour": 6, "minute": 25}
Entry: {"hour": 6, "minute": 32}
